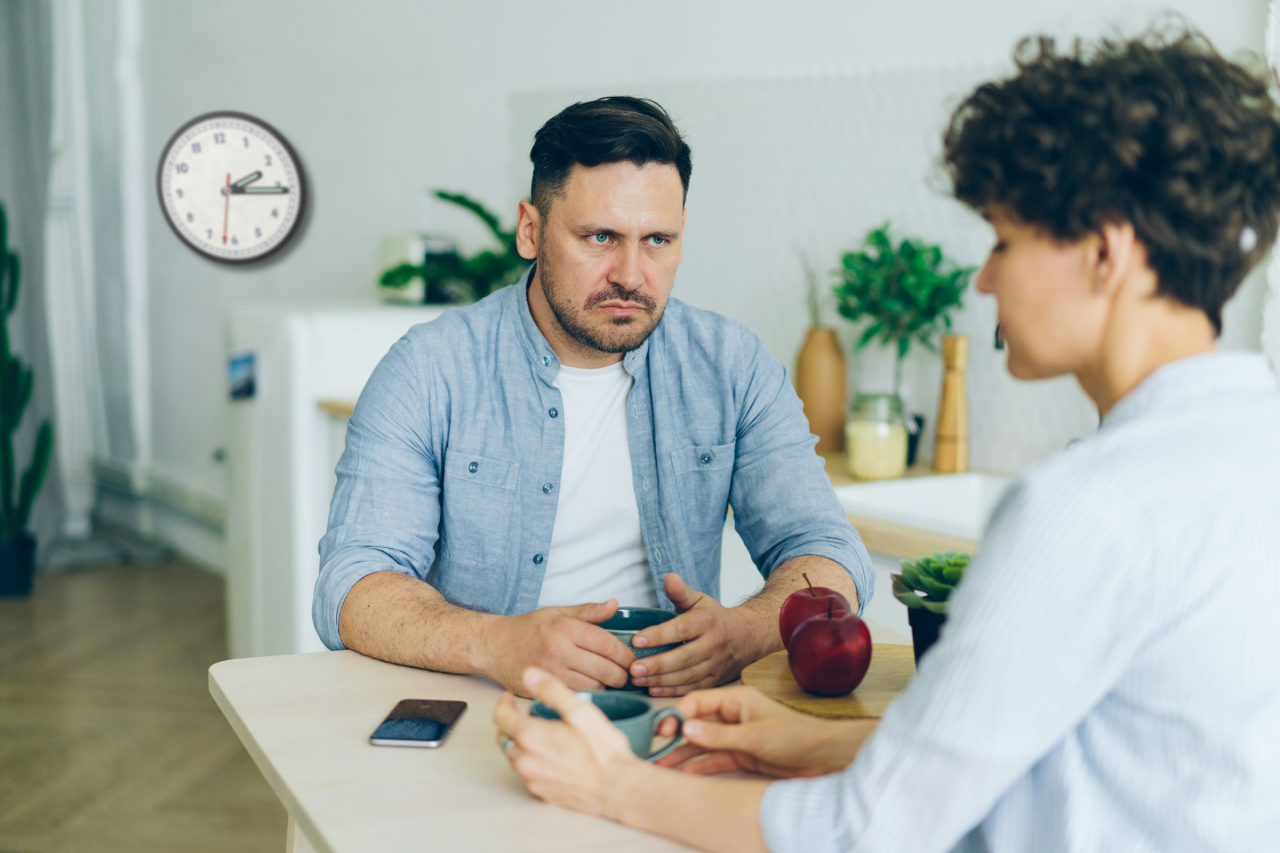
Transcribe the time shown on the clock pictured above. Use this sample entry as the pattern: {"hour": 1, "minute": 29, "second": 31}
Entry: {"hour": 2, "minute": 15, "second": 32}
